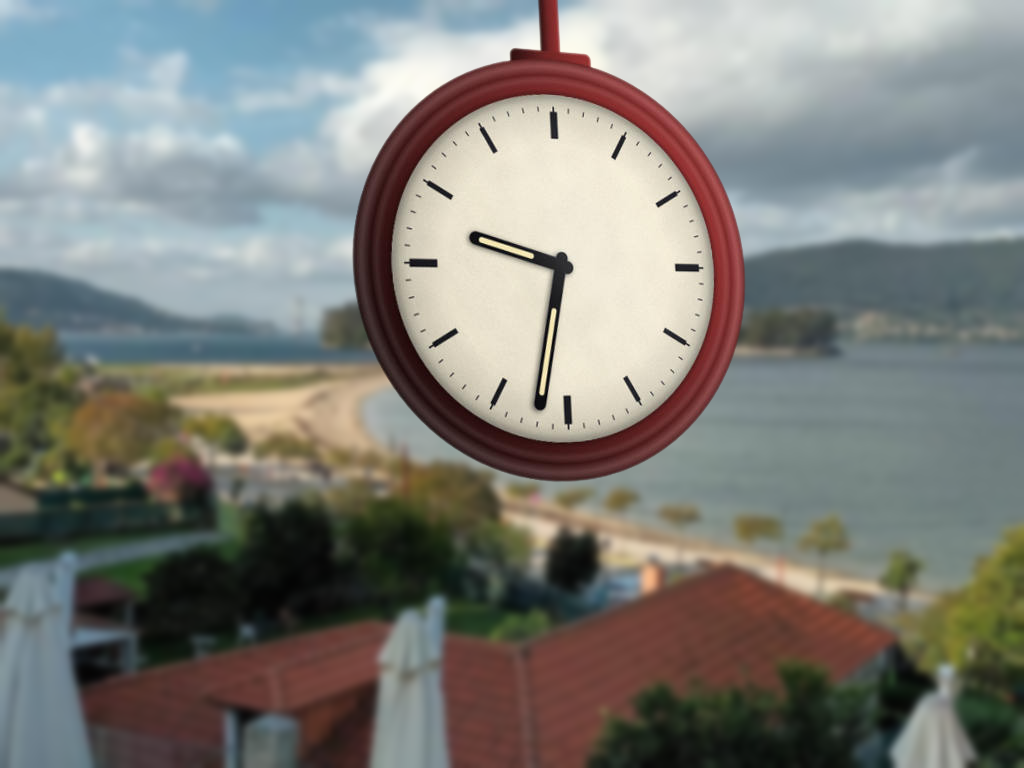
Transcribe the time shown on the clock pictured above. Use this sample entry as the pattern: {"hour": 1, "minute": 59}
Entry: {"hour": 9, "minute": 32}
